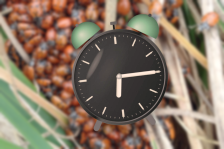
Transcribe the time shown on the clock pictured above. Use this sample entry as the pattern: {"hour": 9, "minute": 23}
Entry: {"hour": 6, "minute": 15}
